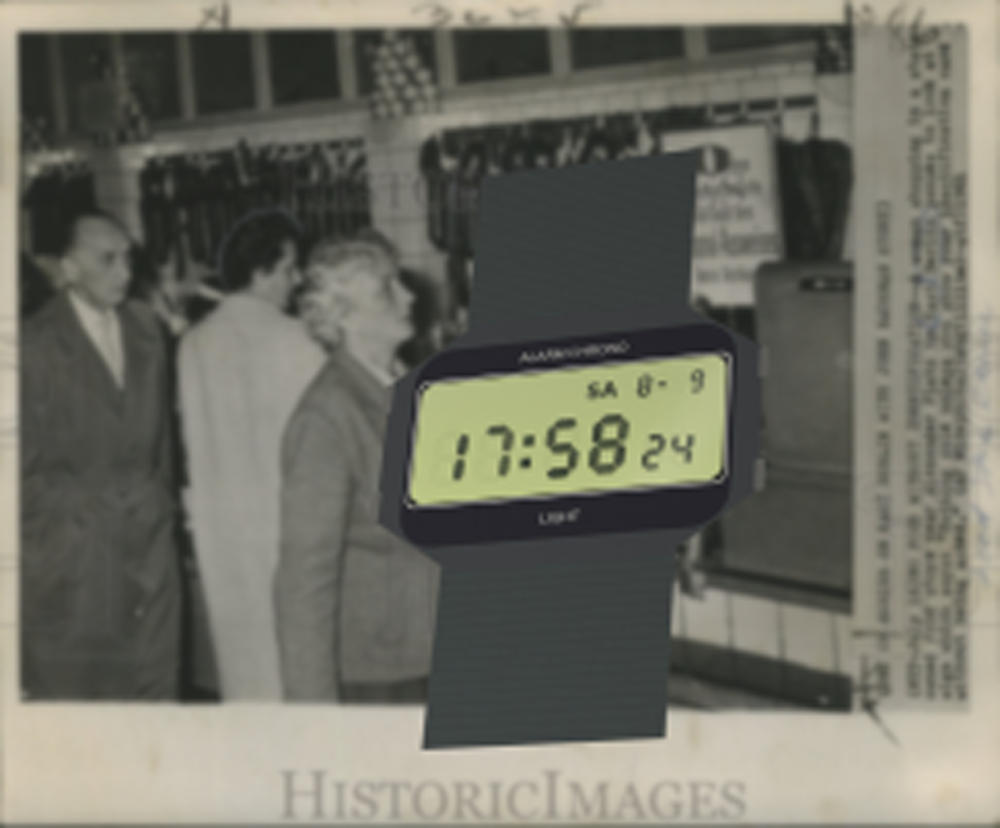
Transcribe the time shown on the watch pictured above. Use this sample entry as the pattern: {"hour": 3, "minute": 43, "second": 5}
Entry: {"hour": 17, "minute": 58, "second": 24}
